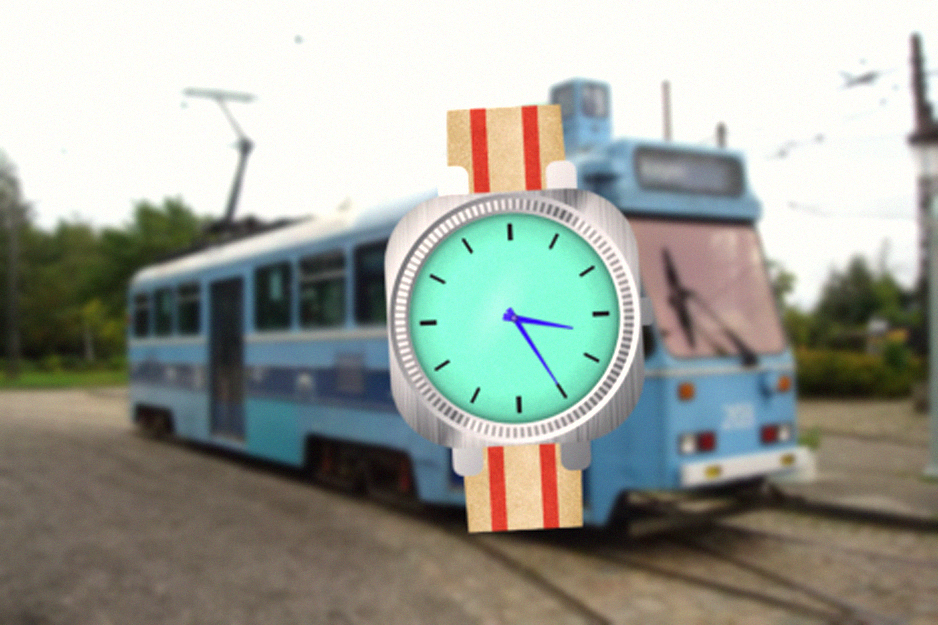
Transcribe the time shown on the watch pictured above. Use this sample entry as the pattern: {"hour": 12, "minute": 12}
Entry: {"hour": 3, "minute": 25}
